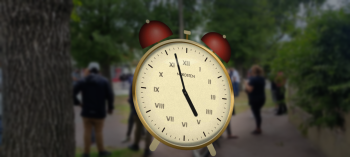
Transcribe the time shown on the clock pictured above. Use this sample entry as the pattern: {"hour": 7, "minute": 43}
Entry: {"hour": 4, "minute": 57}
